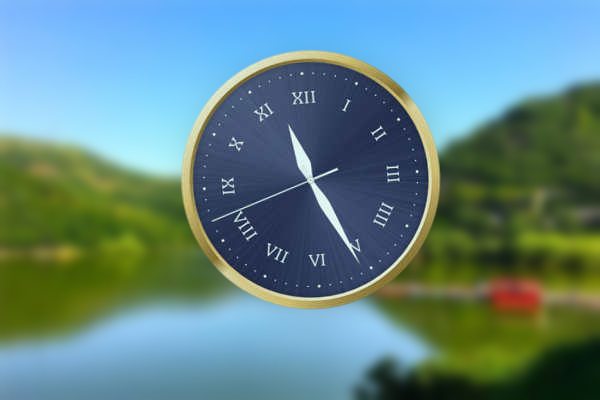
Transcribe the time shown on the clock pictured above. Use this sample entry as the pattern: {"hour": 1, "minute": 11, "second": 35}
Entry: {"hour": 11, "minute": 25, "second": 42}
